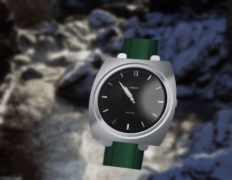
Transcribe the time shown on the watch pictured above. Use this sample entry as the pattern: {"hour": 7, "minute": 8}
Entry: {"hour": 10, "minute": 53}
